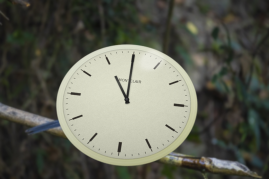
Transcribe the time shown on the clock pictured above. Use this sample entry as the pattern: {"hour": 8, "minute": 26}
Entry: {"hour": 11, "minute": 0}
